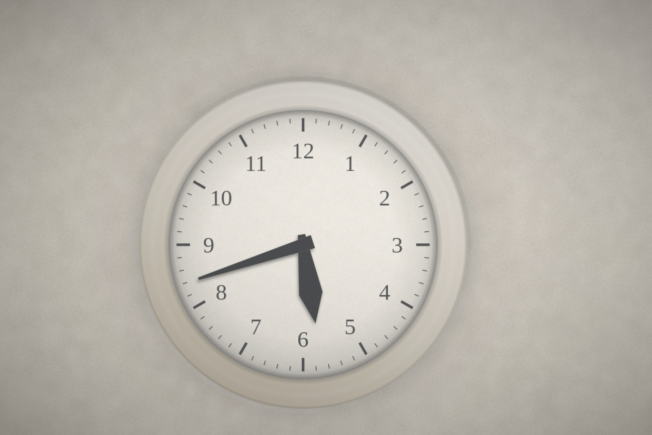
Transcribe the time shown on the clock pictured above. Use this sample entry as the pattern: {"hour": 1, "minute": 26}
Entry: {"hour": 5, "minute": 42}
